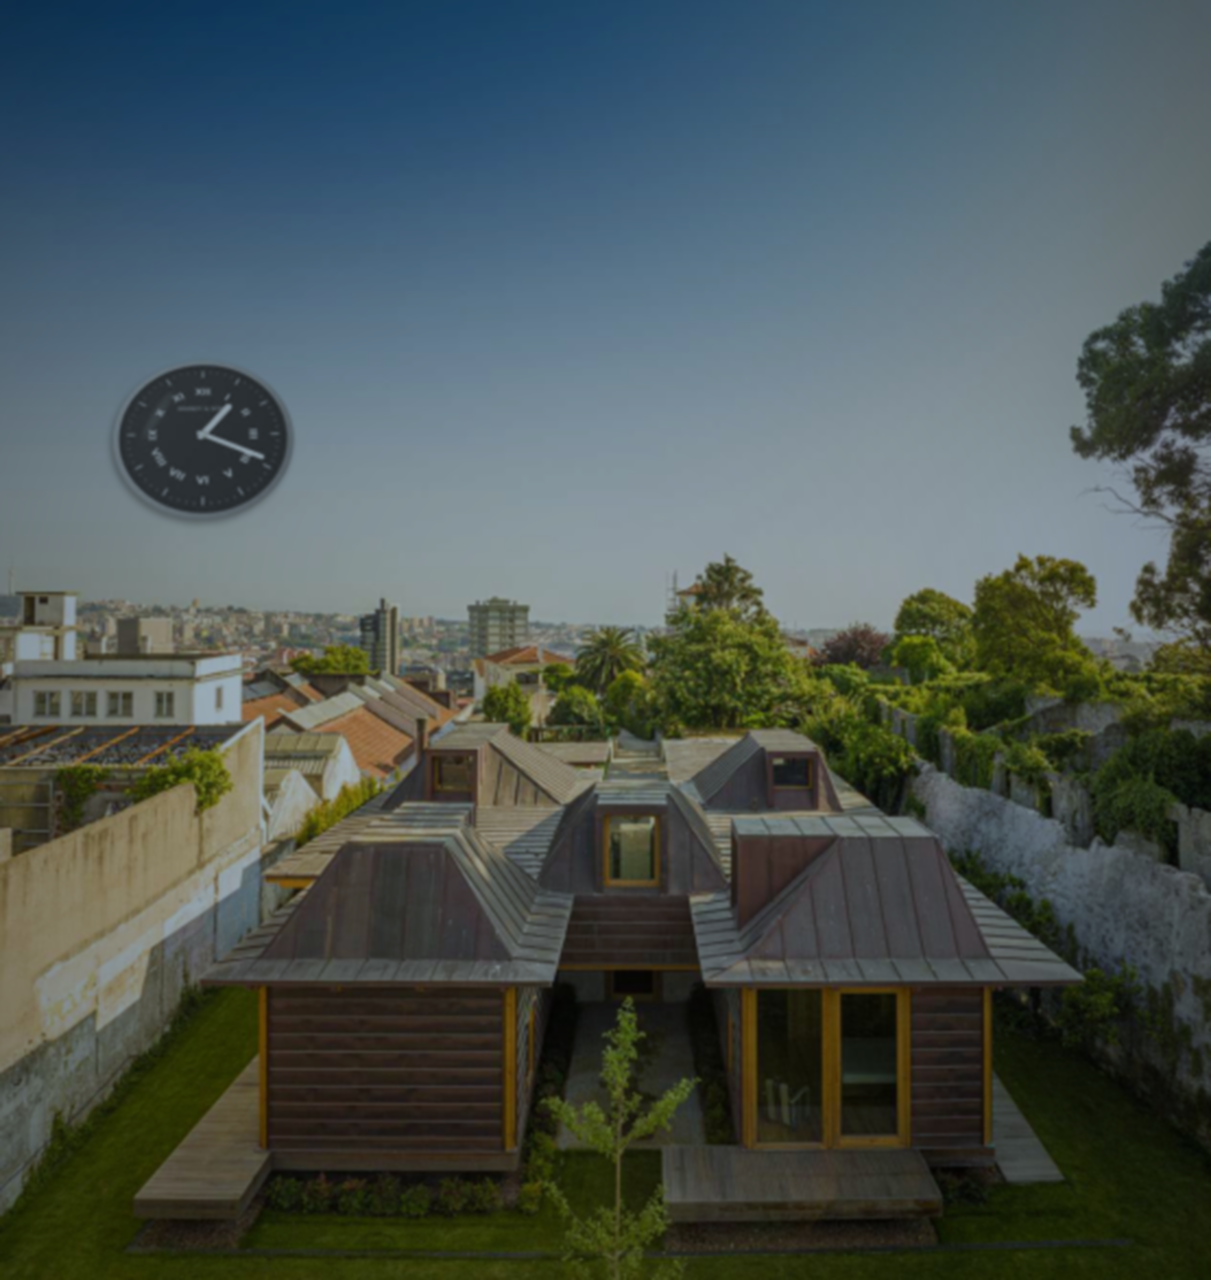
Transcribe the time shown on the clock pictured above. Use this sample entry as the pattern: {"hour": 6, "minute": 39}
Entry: {"hour": 1, "minute": 19}
